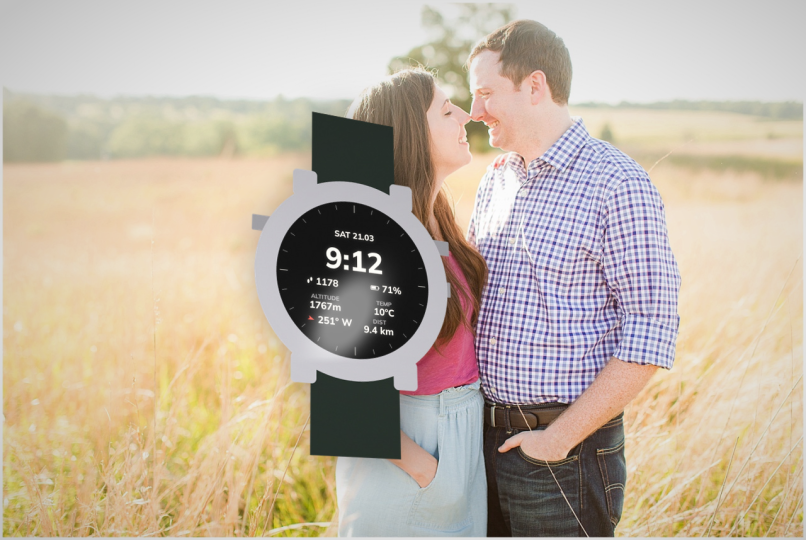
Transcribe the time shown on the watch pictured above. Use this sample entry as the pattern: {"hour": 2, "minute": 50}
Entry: {"hour": 9, "minute": 12}
